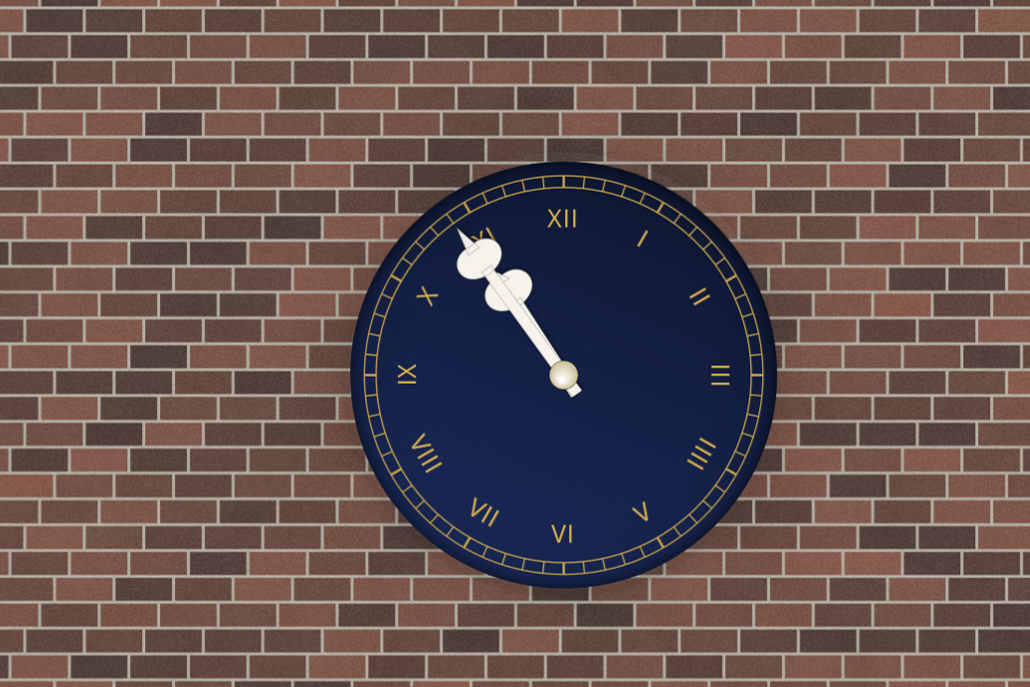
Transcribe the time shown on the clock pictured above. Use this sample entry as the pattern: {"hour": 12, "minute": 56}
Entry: {"hour": 10, "minute": 54}
